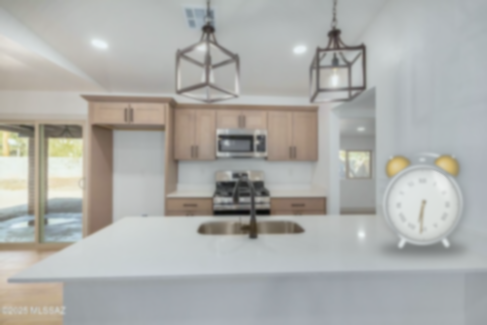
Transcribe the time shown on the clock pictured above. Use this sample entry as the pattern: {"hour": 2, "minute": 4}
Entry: {"hour": 6, "minute": 31}
